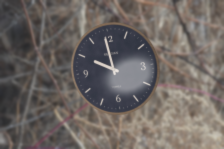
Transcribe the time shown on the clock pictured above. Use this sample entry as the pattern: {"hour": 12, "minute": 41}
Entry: {"hour": 9, "minute": 59}
